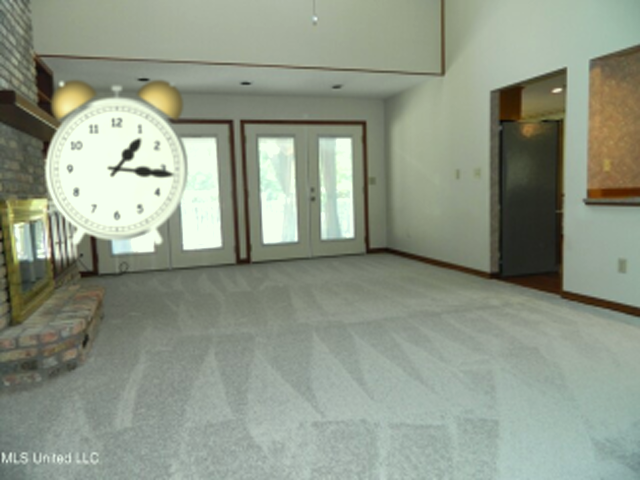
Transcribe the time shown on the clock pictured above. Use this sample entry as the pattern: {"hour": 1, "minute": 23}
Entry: {"hour": 1, "minute": 16}
